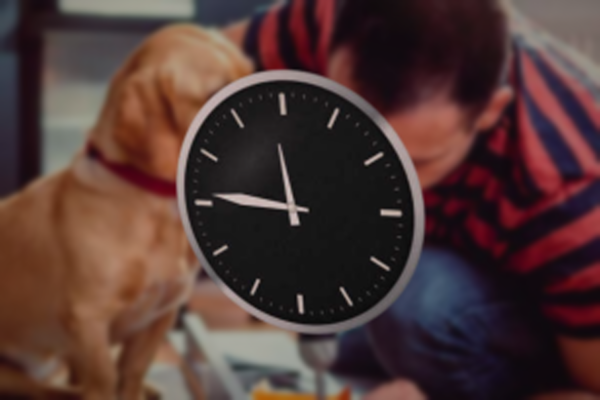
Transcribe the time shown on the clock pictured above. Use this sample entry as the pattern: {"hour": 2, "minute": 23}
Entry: {"hour": 11, "minute": 46}
